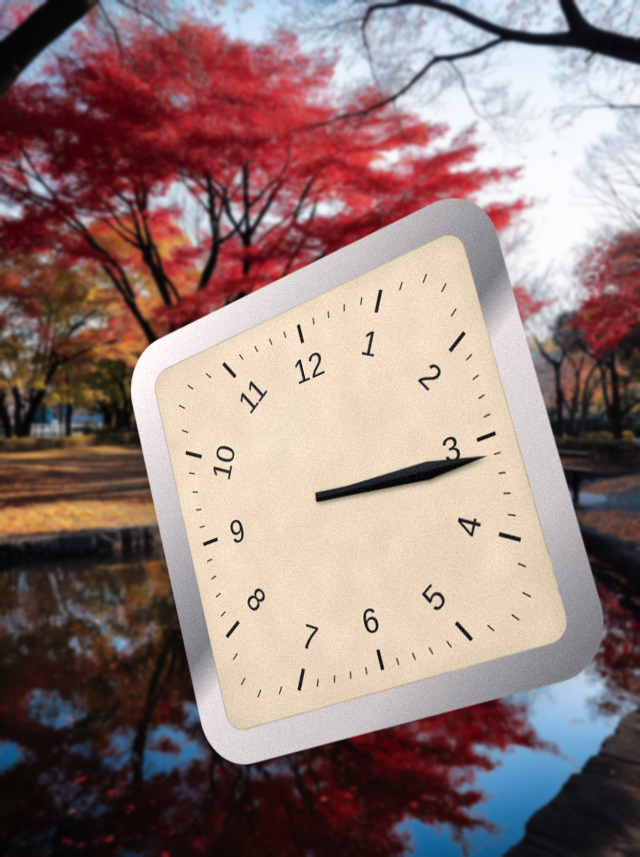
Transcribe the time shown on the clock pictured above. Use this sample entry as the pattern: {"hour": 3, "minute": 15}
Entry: {"hour": 3, "minute": 16}
